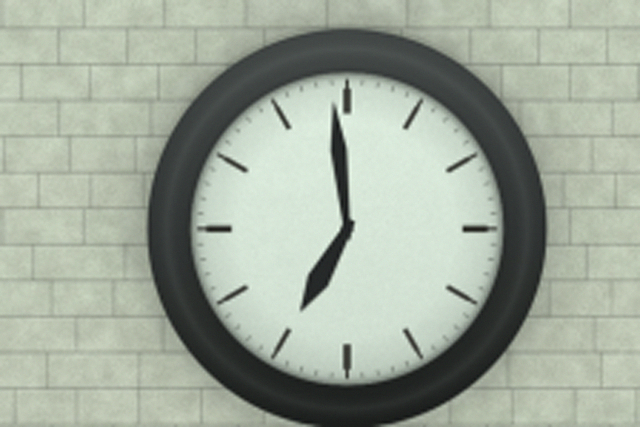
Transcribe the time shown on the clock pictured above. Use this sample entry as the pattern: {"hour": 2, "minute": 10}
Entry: {"hour": 6, "minute": 59}
